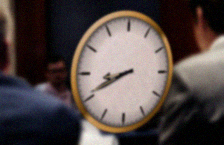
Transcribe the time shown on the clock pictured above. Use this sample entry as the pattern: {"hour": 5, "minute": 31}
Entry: {"hour": 8, "minute": 41}
